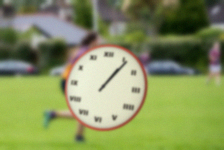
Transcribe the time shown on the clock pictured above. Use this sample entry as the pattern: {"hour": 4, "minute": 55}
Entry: {"hour": 1, "minute": 6}
